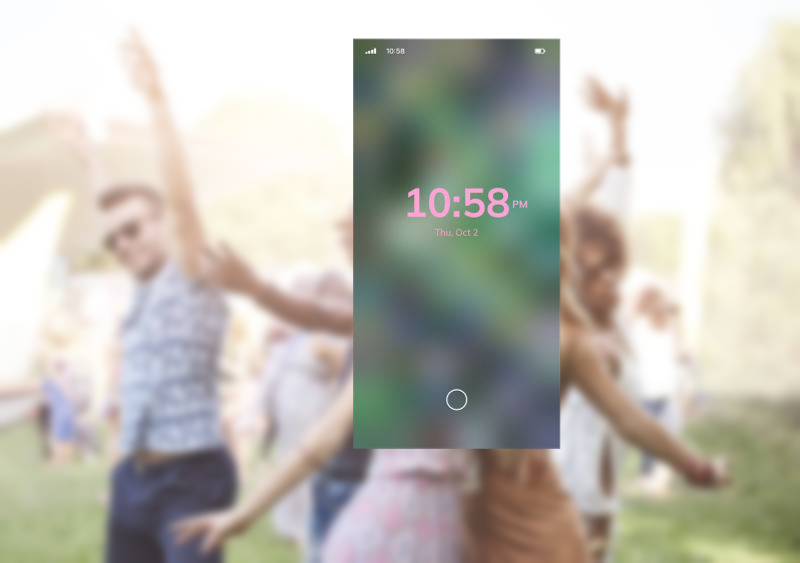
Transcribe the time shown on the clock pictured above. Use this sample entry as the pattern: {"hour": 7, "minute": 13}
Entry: {"hour": 10, "minute": 58}
